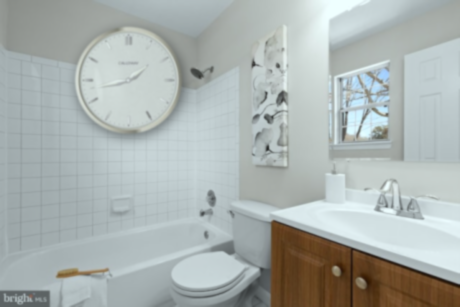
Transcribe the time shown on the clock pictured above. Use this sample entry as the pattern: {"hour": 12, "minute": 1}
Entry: {"hour": 1, "minute": 43}
